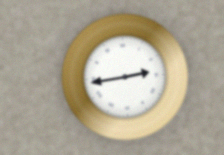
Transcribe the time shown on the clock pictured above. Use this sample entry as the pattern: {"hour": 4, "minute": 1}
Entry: {"hour": 2, "minute": 44}
